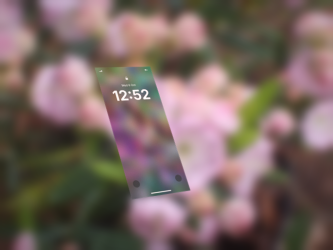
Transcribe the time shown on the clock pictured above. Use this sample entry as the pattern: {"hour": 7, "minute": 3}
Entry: {"hour": 12, "minute": 52}
